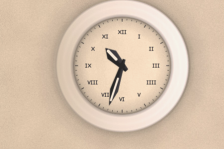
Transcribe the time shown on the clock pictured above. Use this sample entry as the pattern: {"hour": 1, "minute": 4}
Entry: {"hour": 10, "minute": 33}
